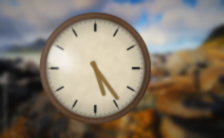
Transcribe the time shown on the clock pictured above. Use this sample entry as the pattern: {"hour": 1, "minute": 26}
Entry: {"hour": 5, "minute": 24}
